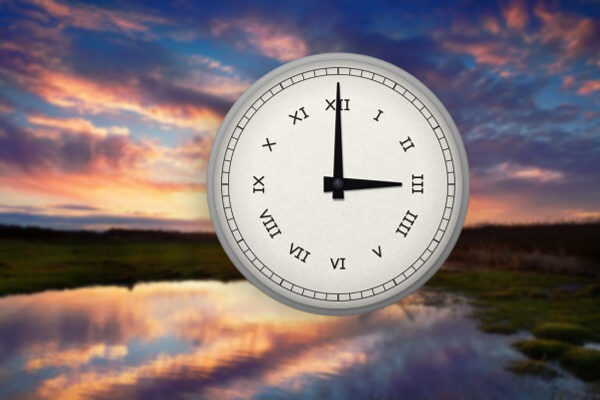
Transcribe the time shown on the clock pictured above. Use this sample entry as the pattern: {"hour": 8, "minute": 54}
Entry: {"hour": 3, "minute": 0}
